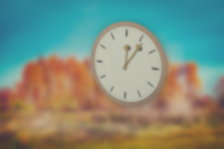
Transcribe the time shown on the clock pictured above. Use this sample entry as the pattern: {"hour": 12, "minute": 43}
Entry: {"hour": 12, "minute": 6}
